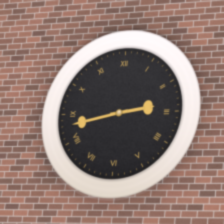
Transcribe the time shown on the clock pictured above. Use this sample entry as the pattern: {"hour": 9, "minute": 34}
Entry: {"hour": 2, "minute": 43}
